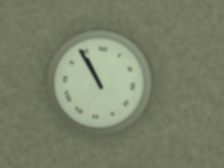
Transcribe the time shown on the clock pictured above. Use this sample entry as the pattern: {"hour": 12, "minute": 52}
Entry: {"hour": 10, "minute": 54}
